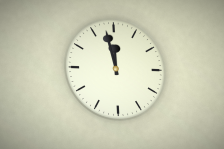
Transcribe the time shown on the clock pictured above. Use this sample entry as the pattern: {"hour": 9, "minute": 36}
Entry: {"hour": 11, "minute": 58}
